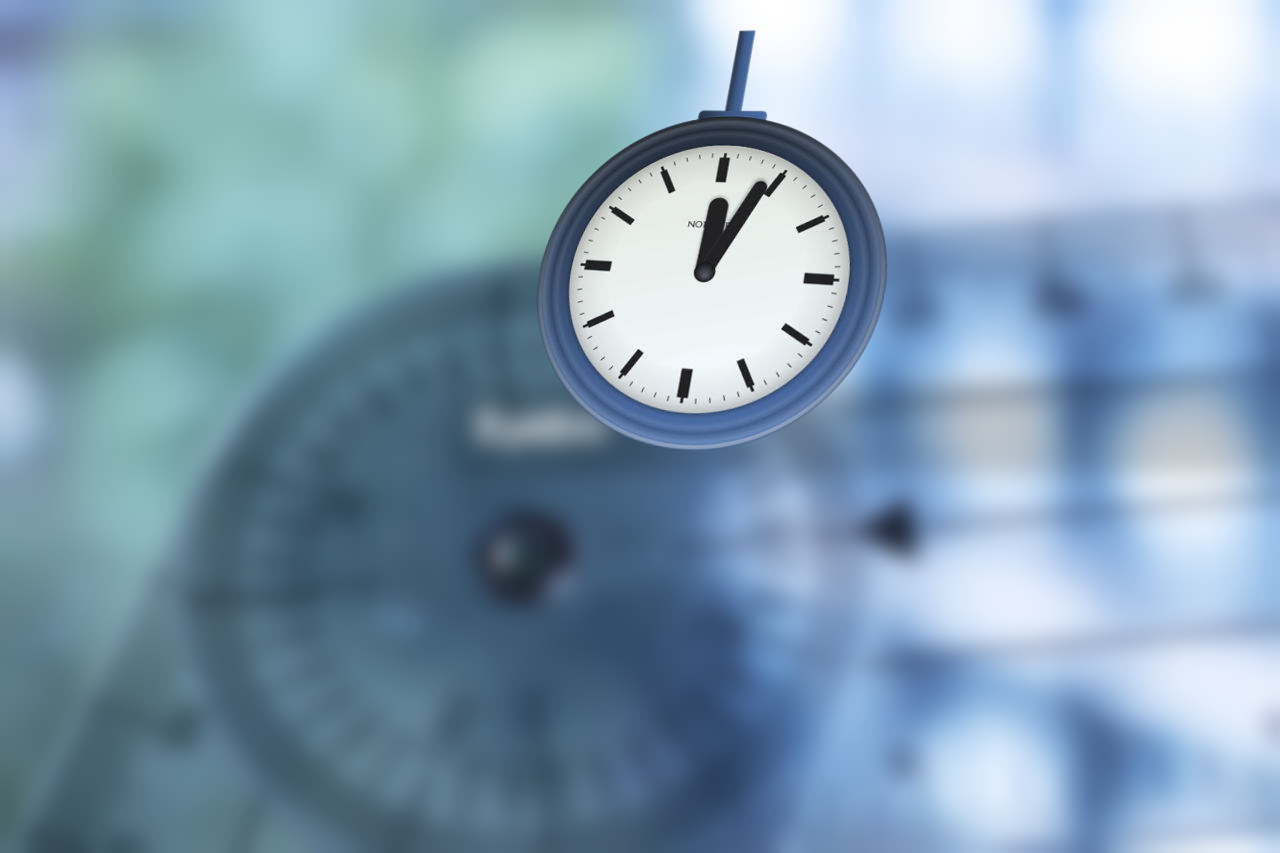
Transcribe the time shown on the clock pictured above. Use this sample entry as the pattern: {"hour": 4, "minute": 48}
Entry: {"hour": 12, "minute": 4}
